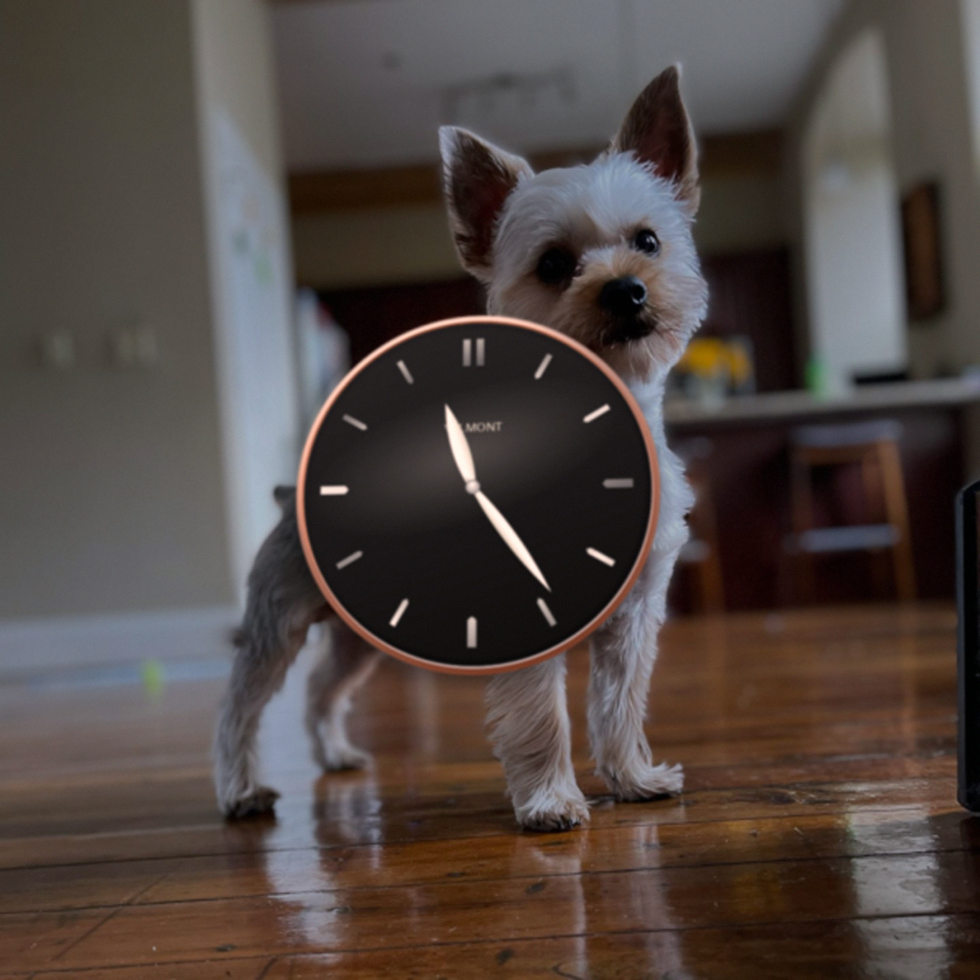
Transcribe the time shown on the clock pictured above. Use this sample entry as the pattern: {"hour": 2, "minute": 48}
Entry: {"hour": 11, "minute": 24}
